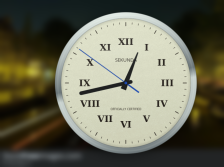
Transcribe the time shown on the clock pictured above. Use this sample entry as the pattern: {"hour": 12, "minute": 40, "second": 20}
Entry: {"hour": 12, "minute": 42, "second": 51}
